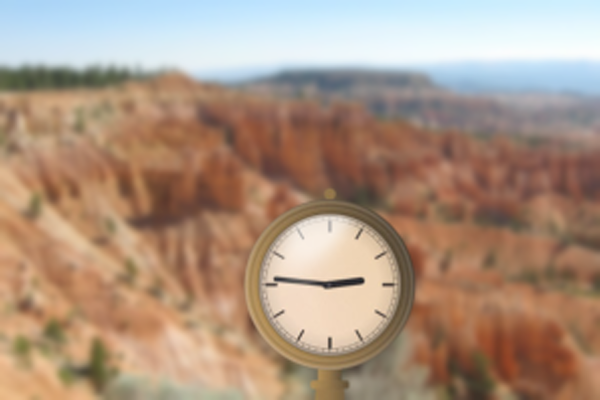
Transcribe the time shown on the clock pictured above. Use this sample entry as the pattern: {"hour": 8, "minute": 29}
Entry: {"hour": 2, "minute": 46}
